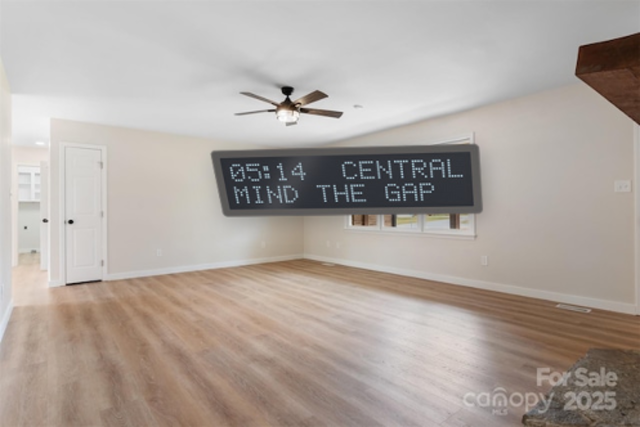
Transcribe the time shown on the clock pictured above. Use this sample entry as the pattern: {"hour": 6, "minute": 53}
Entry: {"hour": 5, "minute": 14}
